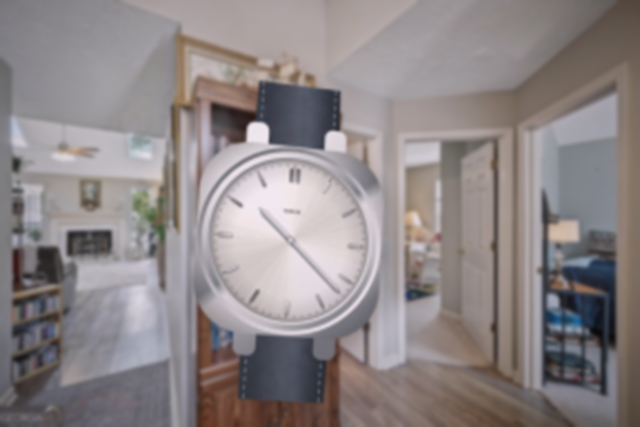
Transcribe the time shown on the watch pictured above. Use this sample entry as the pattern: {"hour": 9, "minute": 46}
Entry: {"hour": 10, "minute": 22}
